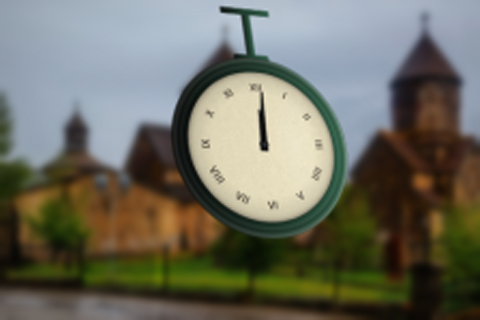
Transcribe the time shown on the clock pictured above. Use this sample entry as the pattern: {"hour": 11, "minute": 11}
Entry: {"hour": 12, "minute": 1}
